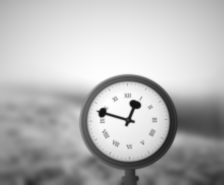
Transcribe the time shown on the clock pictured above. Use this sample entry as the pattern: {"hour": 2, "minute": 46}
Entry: {"hour": 12, "minute": 48}
